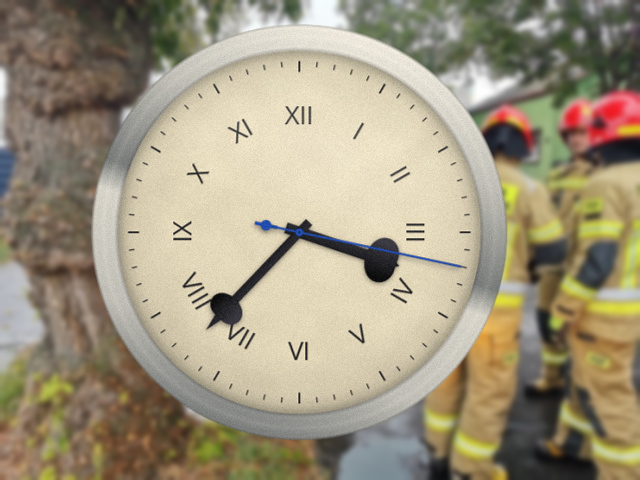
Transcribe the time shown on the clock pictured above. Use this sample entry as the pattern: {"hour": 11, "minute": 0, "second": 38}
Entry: {"hour": 3, "minute": 37, "second": 17}
